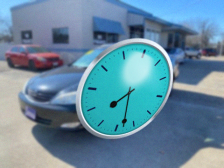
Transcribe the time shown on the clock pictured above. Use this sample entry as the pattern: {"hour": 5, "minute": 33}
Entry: {"hour": 7, "minute": 28}
